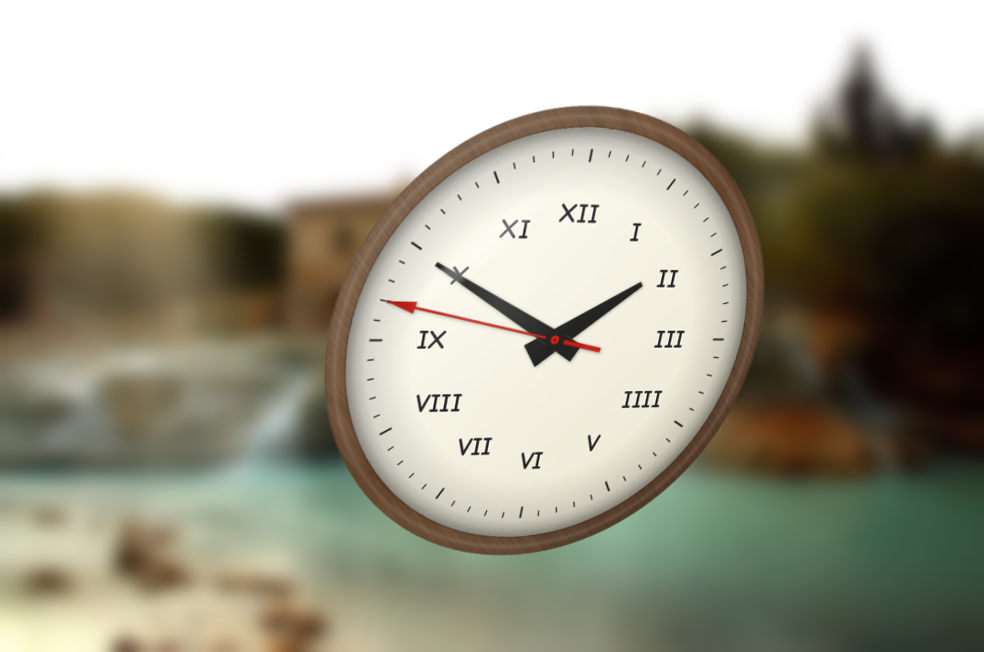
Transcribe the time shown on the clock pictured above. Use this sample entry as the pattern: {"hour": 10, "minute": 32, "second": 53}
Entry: {"hour": 1, "minute": 49, "second": 47}
